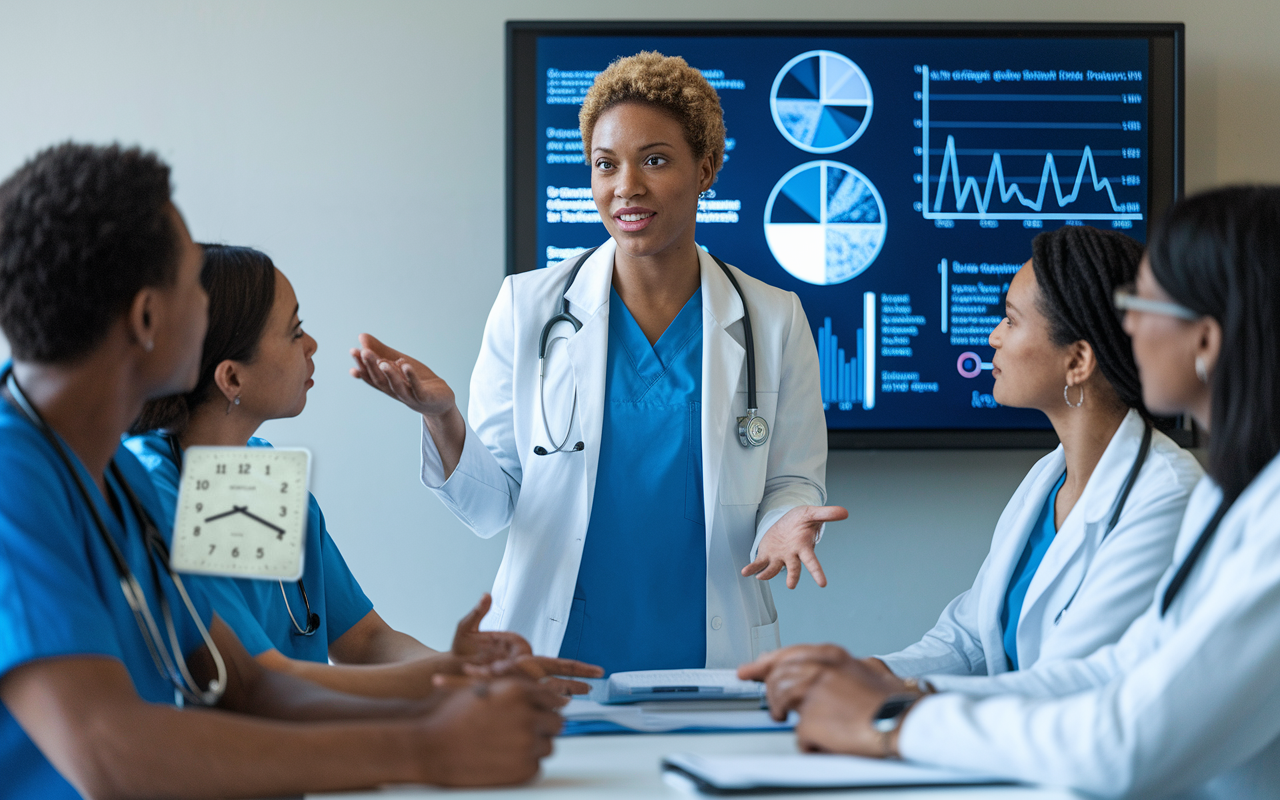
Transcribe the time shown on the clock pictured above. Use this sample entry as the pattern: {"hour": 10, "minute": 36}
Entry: {"hour": 8, "minute": 19}
